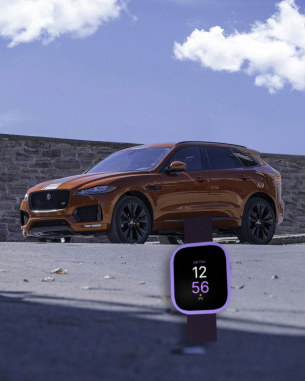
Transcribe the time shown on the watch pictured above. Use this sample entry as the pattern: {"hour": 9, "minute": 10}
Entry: {"hour": 12, "minute": 56}
